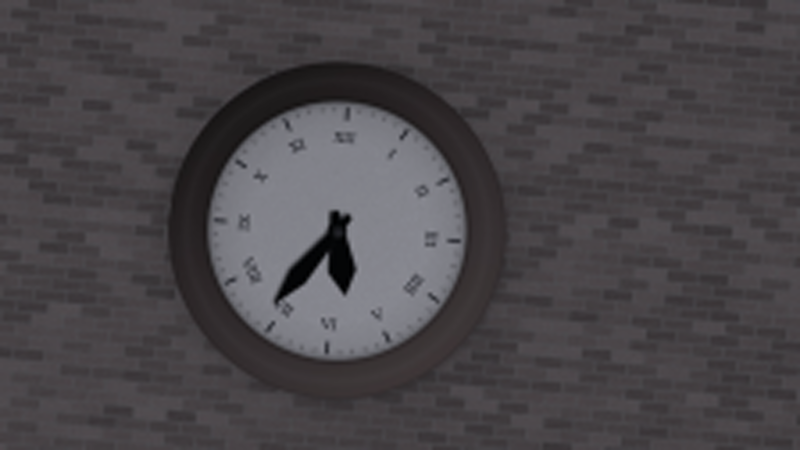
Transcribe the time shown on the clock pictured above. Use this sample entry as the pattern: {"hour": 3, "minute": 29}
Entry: {"hour": 5, "minute": 36}
